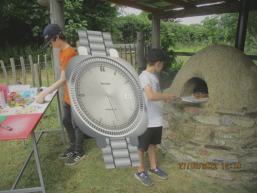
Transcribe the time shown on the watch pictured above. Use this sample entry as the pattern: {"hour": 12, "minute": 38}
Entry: {"hour": 10, "minute": 28}
